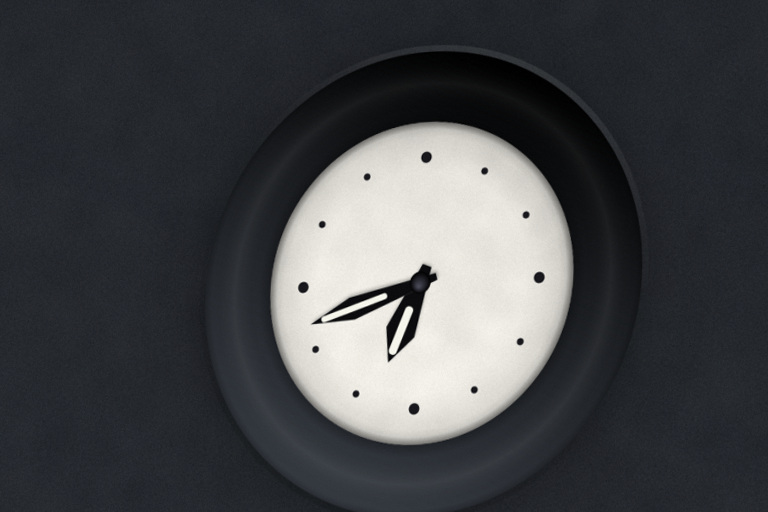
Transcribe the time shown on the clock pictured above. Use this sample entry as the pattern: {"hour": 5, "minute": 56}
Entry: {"hour": 6, "minute": 42}
